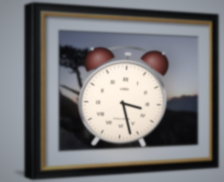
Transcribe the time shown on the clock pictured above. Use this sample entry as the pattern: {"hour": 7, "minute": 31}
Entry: {"hour": 3, "minute": 27}
